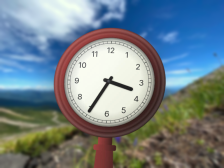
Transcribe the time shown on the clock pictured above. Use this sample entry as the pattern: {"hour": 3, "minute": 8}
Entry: {"hour": 3, "minute": 35}
